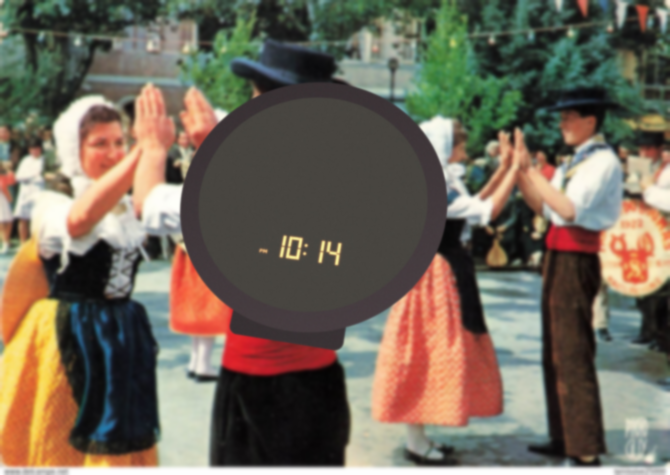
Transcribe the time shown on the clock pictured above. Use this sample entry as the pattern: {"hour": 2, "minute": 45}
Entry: {"hour": 10, "minute": 14}
